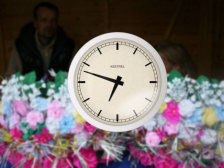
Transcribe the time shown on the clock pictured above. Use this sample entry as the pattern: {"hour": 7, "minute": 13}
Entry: {"hour": 6, "minute": 48}
